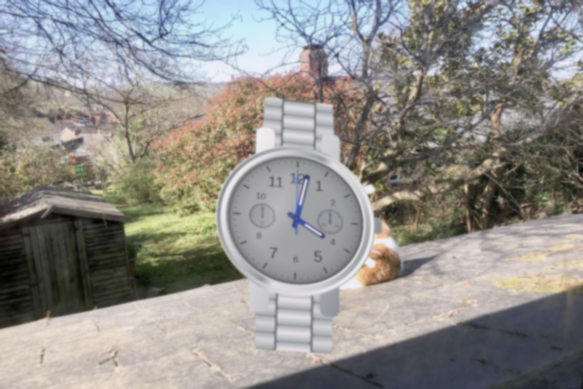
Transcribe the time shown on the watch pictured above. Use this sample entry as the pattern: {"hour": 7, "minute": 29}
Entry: {"hour": 4, "minute": 2}
